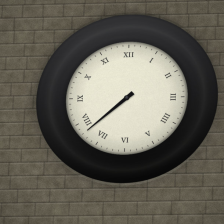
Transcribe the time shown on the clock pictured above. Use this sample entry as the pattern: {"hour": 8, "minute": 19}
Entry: {"hour": 7, "minute": 38}
